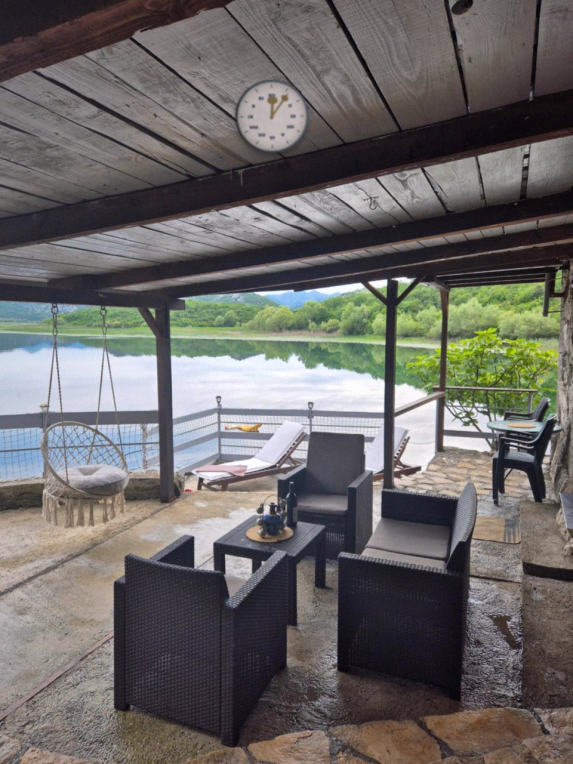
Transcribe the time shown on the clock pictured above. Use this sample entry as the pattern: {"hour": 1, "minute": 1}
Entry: {"hour": 12, "minute": 6}
